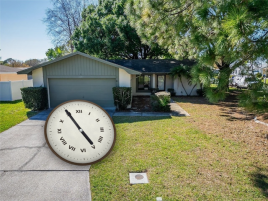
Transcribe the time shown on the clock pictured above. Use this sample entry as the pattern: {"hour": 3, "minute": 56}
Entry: {"hour": 4, "minute": 55}
